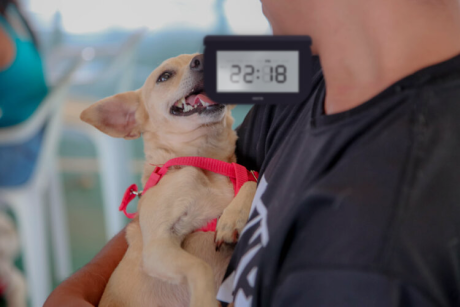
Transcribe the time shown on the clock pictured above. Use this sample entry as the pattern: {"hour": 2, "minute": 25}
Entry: {"hour": 22, "minute": 18}
